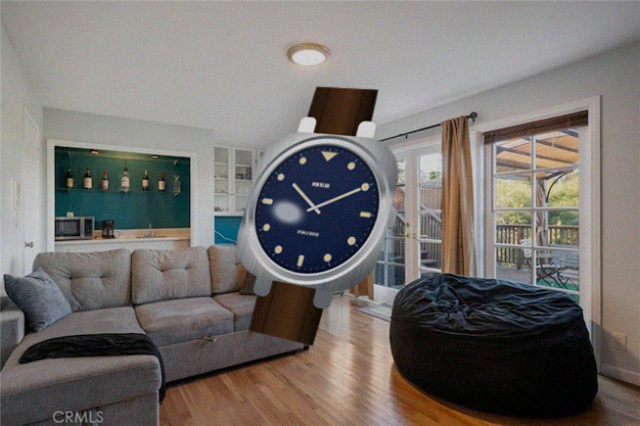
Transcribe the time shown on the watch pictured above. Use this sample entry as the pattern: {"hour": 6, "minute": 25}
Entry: {"hour": 10, "minute": 10}
